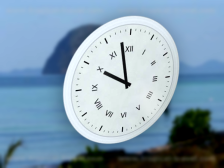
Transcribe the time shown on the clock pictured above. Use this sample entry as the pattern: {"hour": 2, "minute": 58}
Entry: {"hour": 9, "minute": 58}
